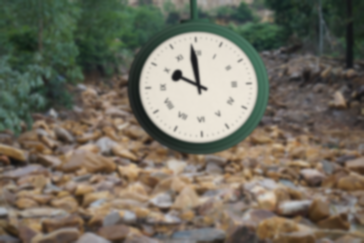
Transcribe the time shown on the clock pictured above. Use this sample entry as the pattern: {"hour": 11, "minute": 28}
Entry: {"hour": 9, "minute": 59}
